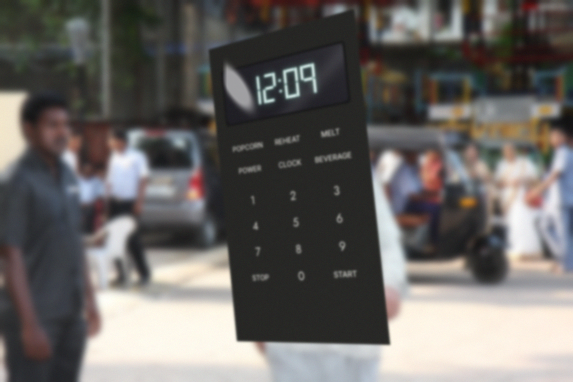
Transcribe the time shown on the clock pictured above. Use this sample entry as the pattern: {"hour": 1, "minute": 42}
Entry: {"hour": 12, "minute": 9}
